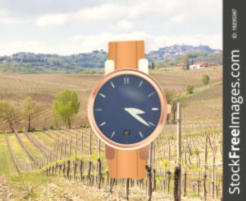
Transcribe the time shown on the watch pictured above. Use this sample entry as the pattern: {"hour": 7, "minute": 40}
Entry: {"hour": 3, "minute": 21}
